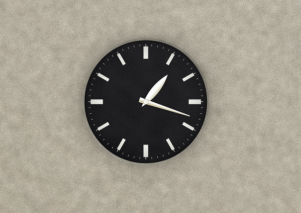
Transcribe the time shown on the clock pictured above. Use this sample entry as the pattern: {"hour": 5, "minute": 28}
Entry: {"hour": 1, "minute": 18}
